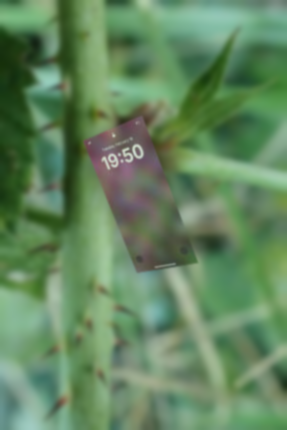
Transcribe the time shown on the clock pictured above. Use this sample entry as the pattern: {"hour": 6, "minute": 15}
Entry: {"hour": 19, "minute": 50}
